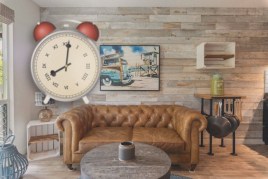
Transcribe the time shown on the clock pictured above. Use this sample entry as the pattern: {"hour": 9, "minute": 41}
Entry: {"hour": 8, "minute": 1}
